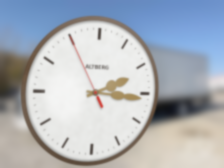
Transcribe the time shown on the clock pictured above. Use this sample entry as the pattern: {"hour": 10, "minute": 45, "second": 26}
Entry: {"hour": 2, "minute": 15, "second": 55}
